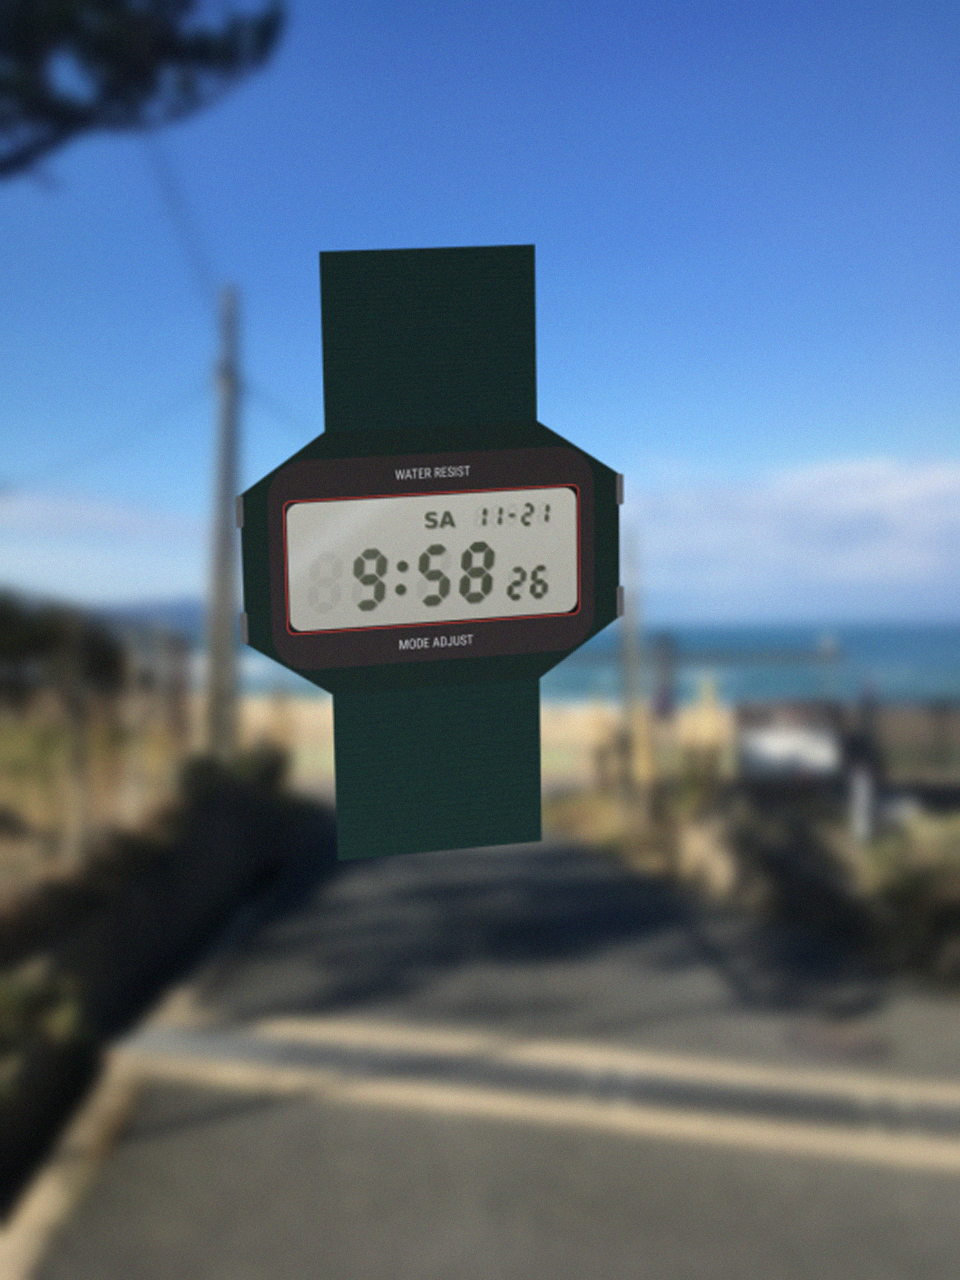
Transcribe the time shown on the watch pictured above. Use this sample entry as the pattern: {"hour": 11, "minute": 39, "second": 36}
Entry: {"hour": 9, "minute": 58, "second": 26}
